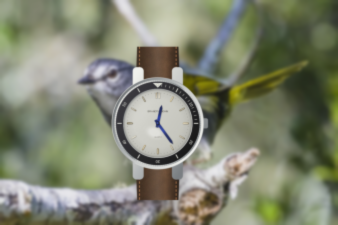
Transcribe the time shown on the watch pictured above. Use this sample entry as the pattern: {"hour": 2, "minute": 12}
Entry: {"hour": 12, "minute": 24}
